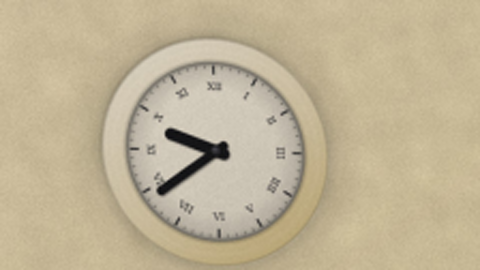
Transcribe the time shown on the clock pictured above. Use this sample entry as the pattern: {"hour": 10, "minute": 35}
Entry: {"hour": 9, "minute": 39}
